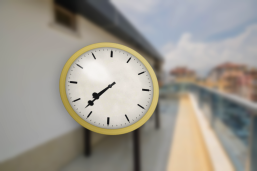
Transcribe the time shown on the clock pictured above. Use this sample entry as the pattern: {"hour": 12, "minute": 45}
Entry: {"hour": 7, "minute": 37}
